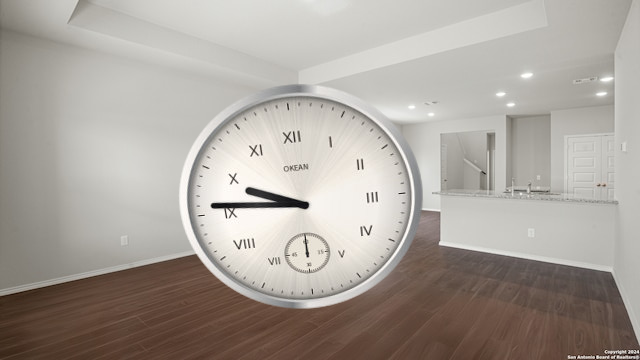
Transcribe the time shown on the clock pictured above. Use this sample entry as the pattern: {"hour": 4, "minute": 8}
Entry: {"hour": 9, "minute": 46}
